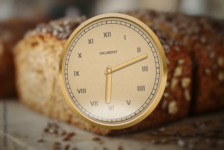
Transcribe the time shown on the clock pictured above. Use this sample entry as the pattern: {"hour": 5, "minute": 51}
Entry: {"hour": 6, "minute": 12}
